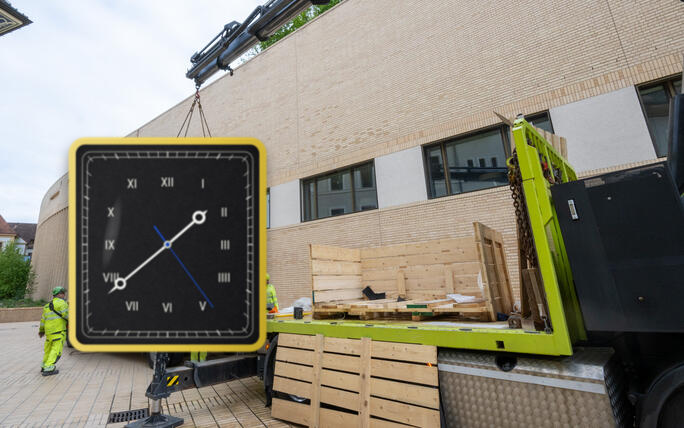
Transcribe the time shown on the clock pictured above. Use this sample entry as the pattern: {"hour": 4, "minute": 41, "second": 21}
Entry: {"hour": 1, "minute": 38, "second": 24}
